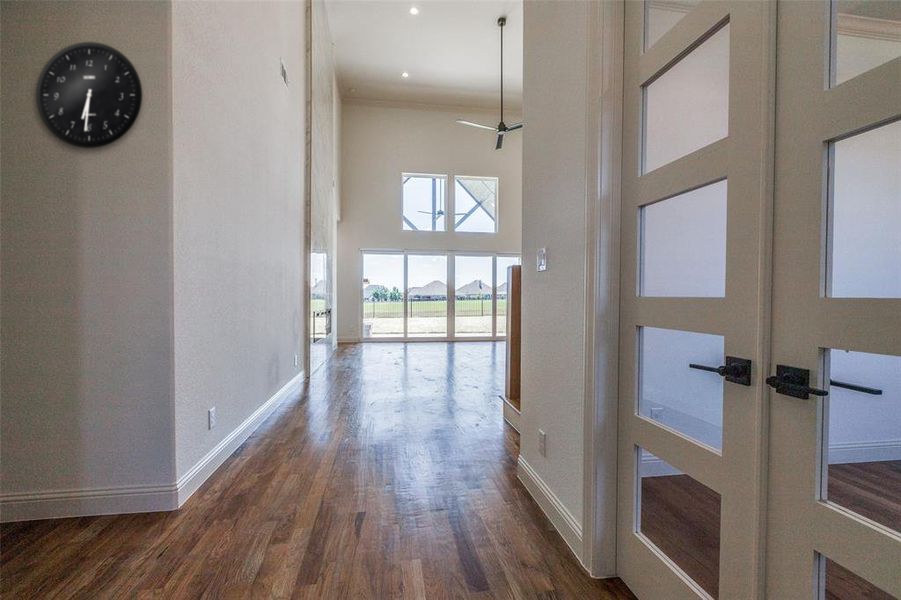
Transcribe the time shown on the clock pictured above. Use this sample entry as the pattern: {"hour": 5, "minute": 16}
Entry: {"hour": 6, "minute": 31}
